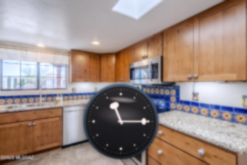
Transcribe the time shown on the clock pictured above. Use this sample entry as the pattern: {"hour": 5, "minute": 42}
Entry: {"hour": 11, "minute": 15}
